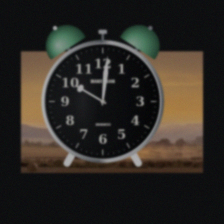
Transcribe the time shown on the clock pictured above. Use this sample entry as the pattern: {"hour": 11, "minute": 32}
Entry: {"hour": 10, "minute": 1}
